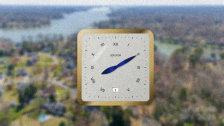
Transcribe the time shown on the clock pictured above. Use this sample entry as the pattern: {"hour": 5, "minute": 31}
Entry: {"hour": 8, "minute": 10}
